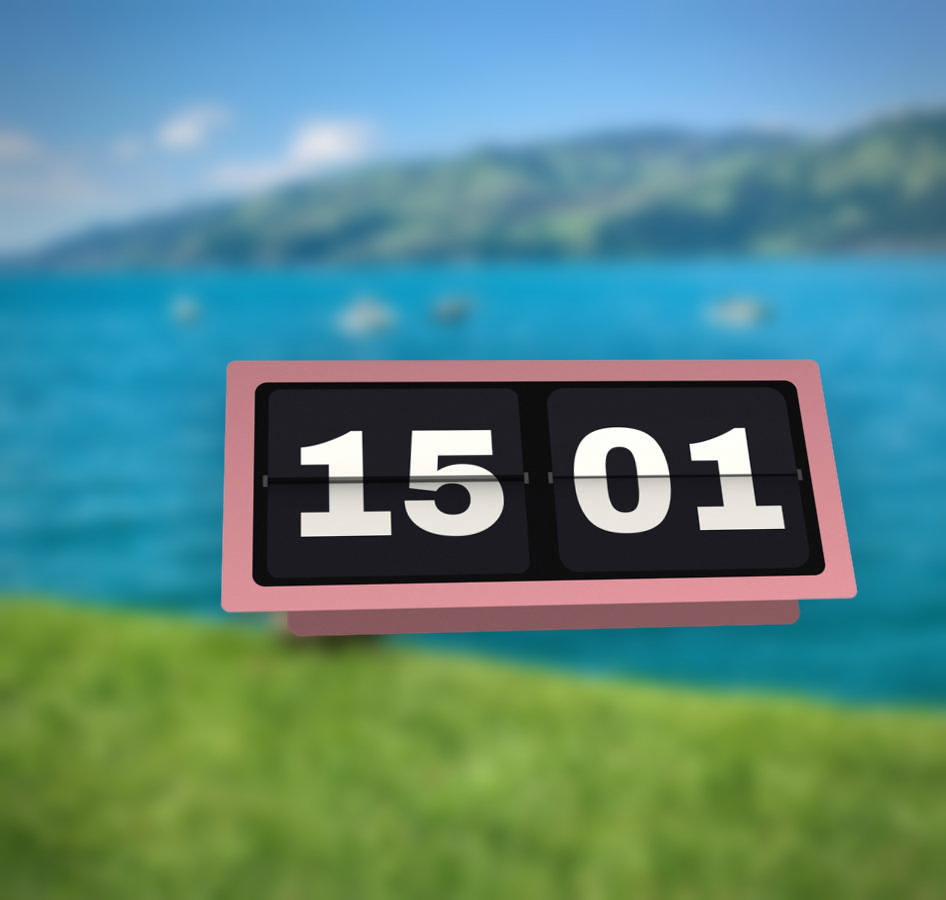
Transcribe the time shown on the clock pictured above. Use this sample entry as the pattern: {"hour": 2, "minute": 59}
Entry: {"hour": 15, "minute": 1}
